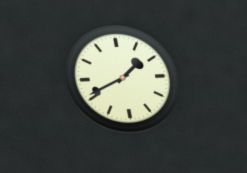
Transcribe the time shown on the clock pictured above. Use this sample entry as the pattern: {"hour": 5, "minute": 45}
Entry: {"hour": 1, "minute": 41}
